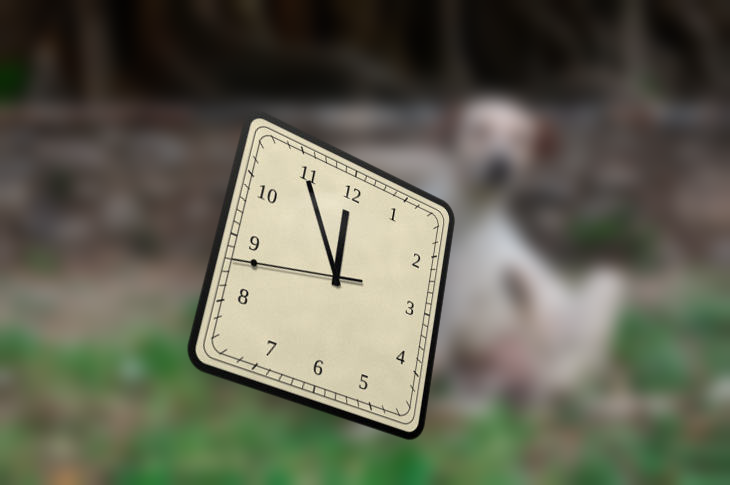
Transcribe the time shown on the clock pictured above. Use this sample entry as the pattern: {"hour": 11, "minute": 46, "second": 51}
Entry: {"hour": 11, "minute": 54, "second": 43}
